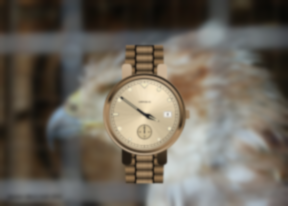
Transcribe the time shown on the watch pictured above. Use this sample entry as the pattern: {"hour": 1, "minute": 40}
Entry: {"hour": 3, "minute": 51}
